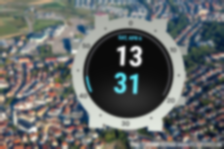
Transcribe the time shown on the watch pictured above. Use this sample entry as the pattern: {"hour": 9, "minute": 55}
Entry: {"hour": 13, "minute": 31}
